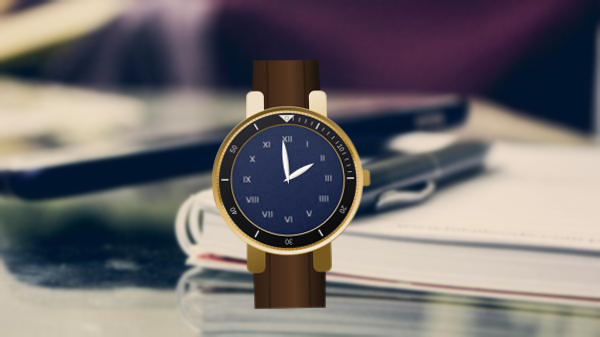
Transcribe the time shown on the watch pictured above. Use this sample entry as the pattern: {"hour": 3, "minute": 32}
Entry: {"hour": 1, "minute": 59}
